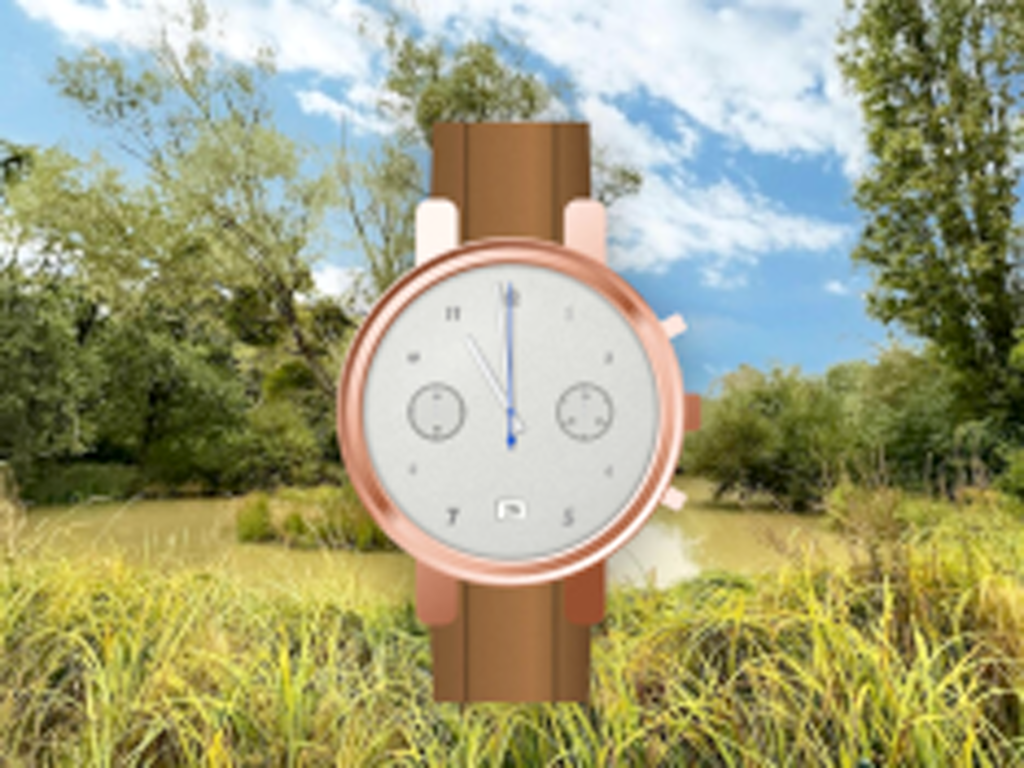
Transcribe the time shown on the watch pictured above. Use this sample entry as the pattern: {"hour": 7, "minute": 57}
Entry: {"hour": 10, "minute": 59}
